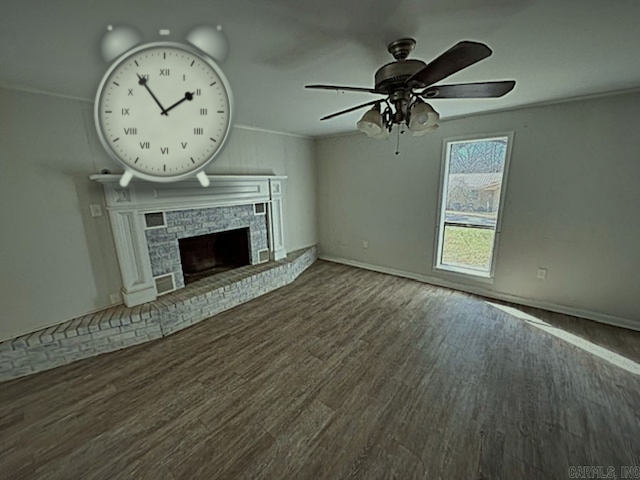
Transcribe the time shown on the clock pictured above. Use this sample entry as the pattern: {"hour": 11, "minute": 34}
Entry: {"hour": 1, "minute": 54}
